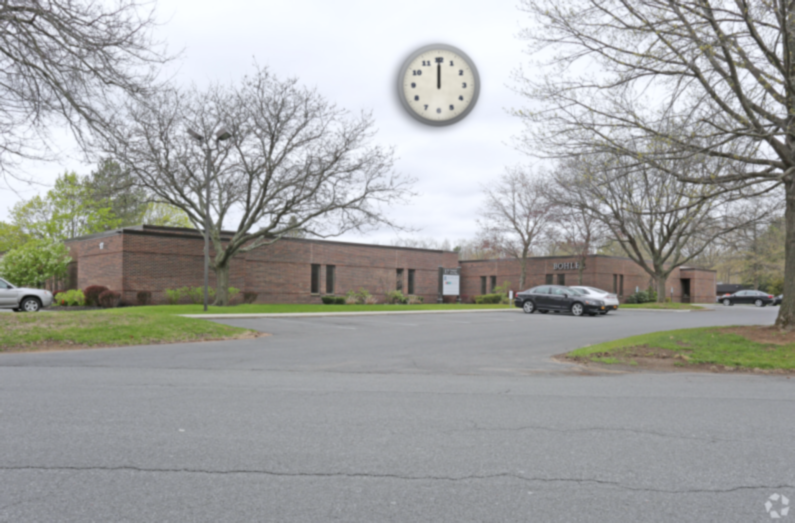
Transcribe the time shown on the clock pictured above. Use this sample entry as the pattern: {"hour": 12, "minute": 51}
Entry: {"hour": 12, "minute": 0}
